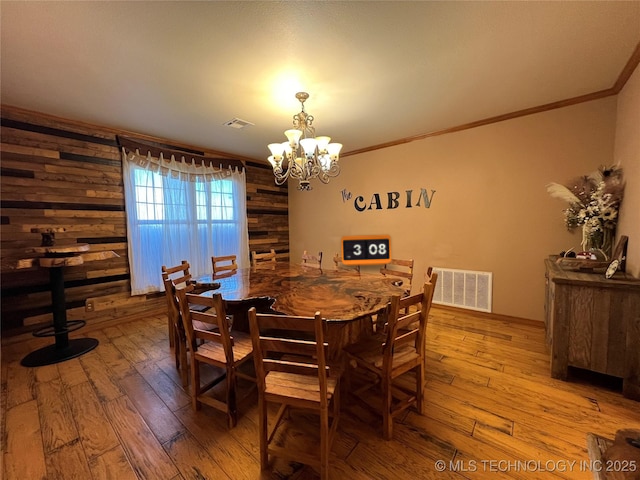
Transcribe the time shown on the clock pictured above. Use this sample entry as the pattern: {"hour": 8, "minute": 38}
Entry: {"hour": 3, "minute": 8}
